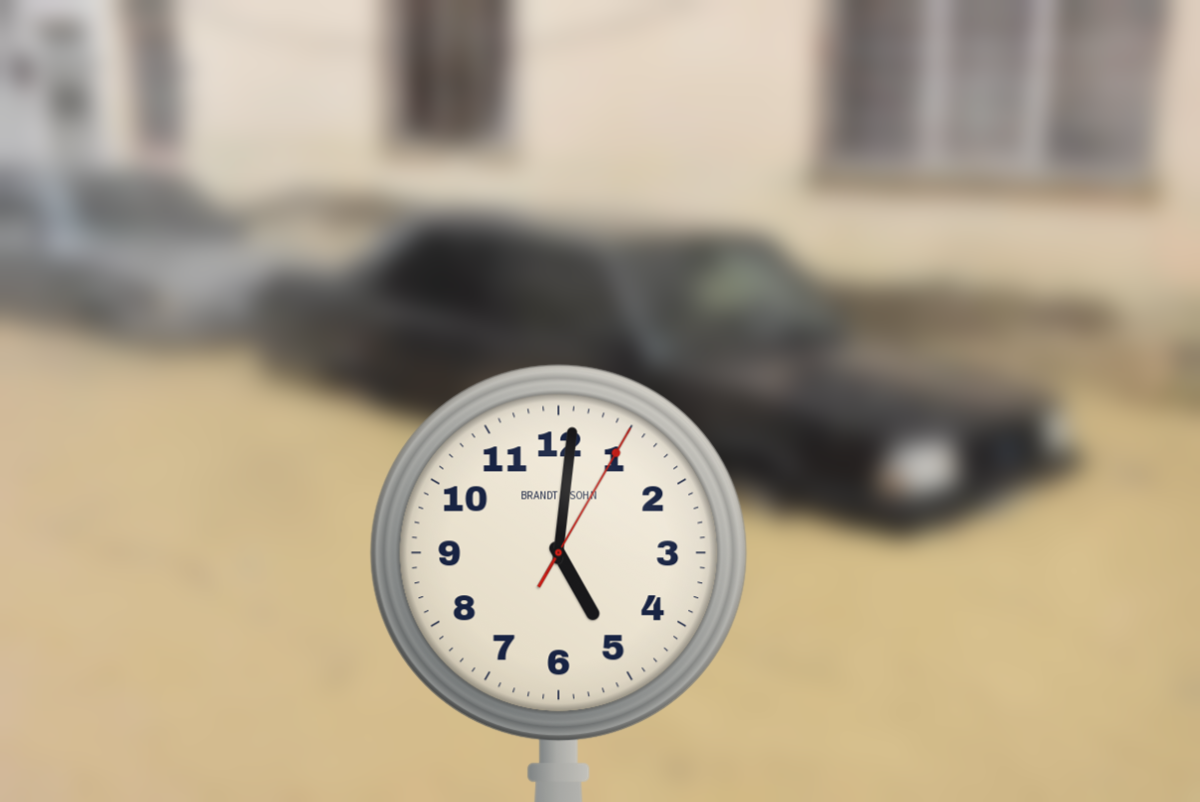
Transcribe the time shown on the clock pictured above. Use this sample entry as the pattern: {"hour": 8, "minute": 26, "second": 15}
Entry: {"hour": 5, "minute": 1, "second": 5}
